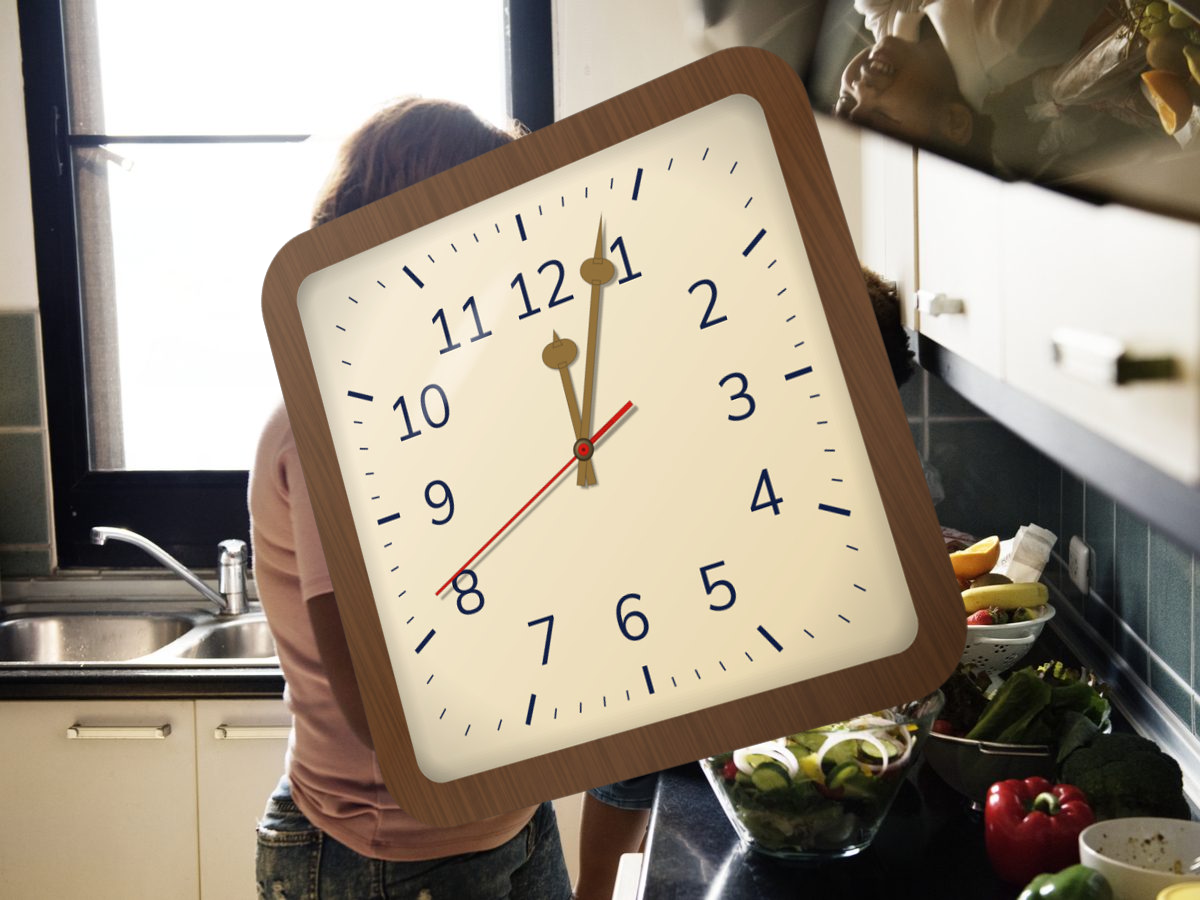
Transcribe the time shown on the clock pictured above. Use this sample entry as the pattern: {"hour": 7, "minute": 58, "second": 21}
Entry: {"hour": 12, "minute": 3, "second": 41}
